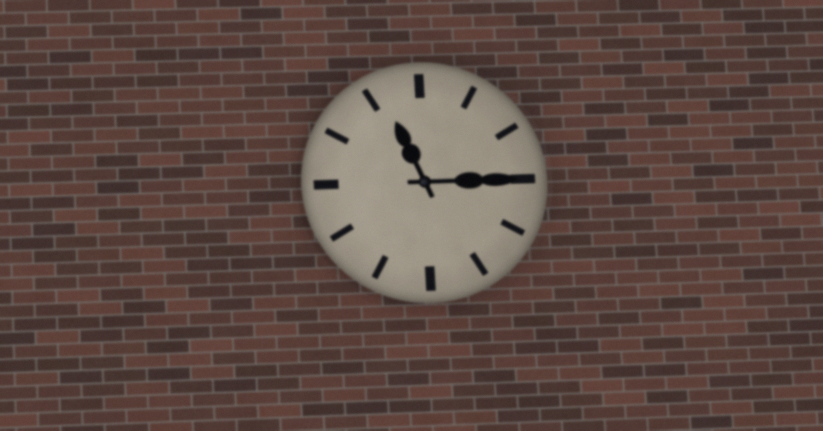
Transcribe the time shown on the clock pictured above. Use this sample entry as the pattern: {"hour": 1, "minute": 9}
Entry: {"hour": 11, "minute": 15}
